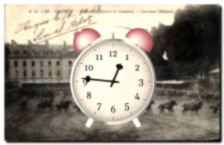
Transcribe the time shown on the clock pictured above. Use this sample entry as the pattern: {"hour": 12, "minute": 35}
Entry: {"hour": 12, "minute": 46}
